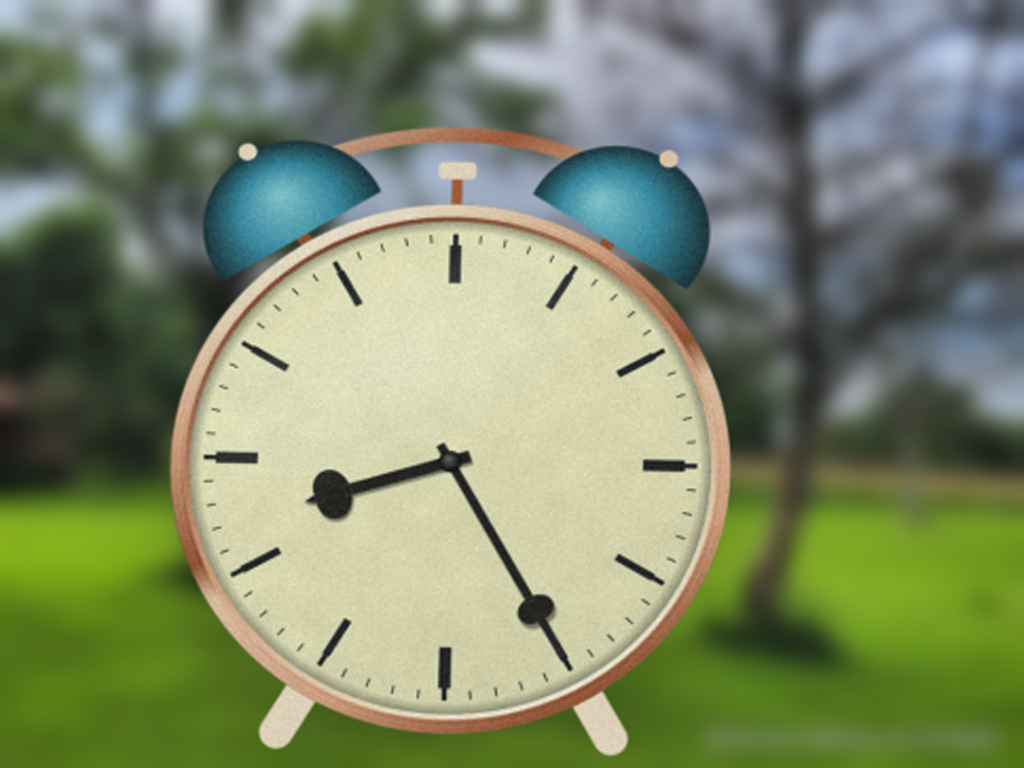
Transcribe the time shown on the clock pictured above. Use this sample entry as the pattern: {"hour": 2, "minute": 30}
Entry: {"hour": 8, "minute": 25}
